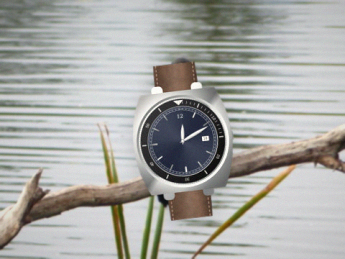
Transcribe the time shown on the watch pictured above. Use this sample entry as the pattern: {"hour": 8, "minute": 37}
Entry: {"hour": 12, "minute": 11}
